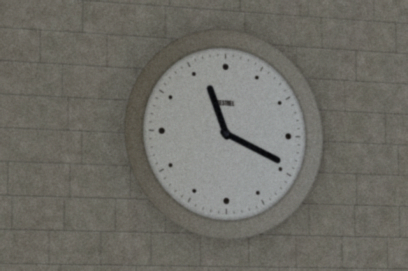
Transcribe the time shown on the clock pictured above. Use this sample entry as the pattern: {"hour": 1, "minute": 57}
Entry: {"hour": 11, "minute": 19}
